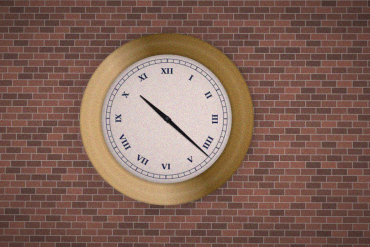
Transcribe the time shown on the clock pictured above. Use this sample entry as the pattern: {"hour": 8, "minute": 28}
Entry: {"hour": 10, "minute": 22}
